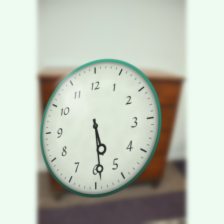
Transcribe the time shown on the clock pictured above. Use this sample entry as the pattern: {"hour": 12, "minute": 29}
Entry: {"hour": 5, "minute": 29}
